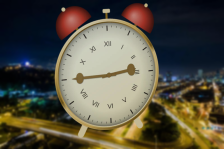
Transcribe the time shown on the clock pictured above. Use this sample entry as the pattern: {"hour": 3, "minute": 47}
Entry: {"hour": 2, "minute": 45}
